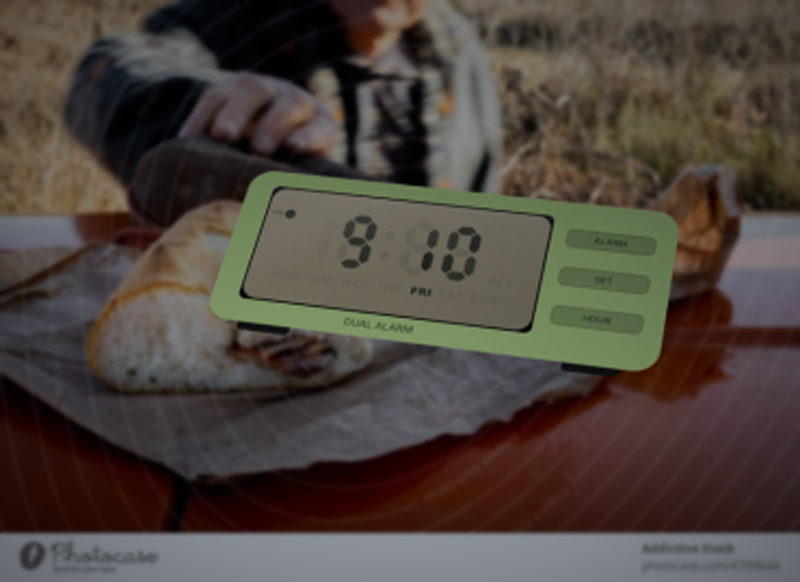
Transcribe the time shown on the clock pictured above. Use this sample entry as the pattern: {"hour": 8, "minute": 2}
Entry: {"hour": 9, "minute": 10}
